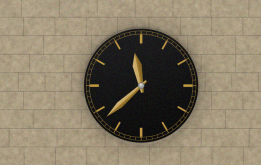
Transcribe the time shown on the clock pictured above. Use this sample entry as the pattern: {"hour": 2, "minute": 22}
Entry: {"hour": 11, "minute": 38}
